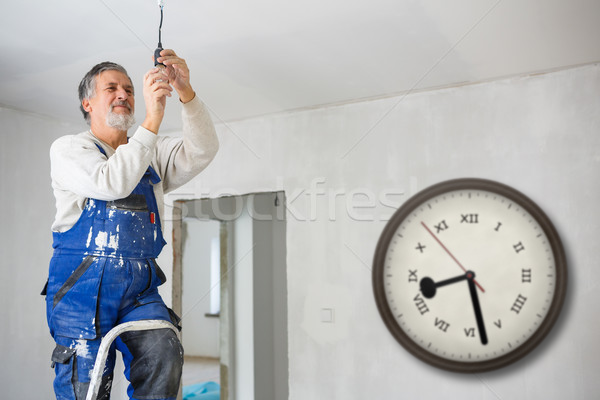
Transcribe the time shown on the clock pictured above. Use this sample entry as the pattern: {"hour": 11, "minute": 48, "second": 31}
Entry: {"hour": 8, "minute": 27, "second": 53}
